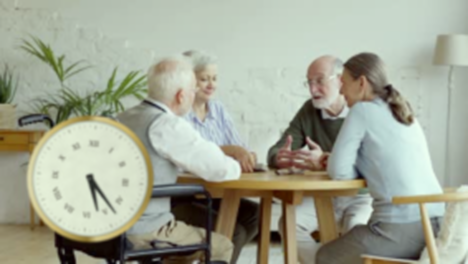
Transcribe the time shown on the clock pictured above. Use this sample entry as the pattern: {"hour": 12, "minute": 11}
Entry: {"hour": 5, "minute": 23}
